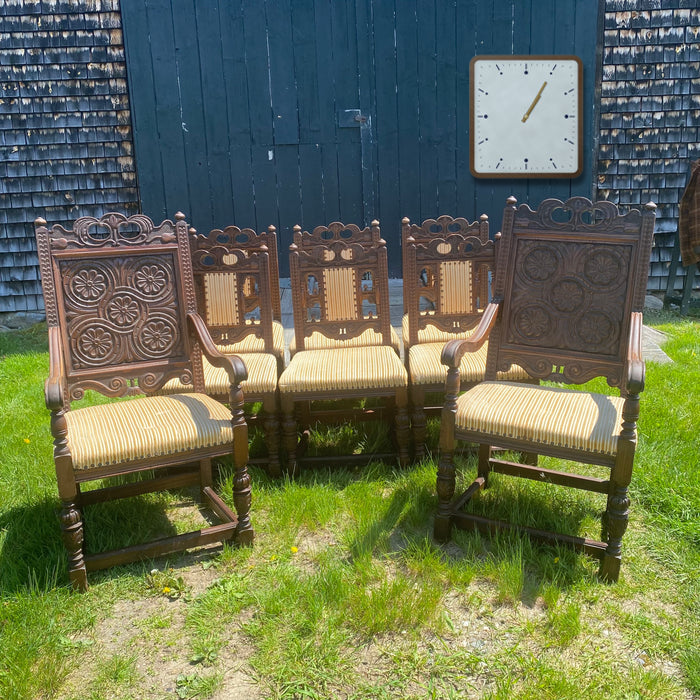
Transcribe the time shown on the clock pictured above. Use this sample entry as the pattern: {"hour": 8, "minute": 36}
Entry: {"hour": 1, "minute": 5}
